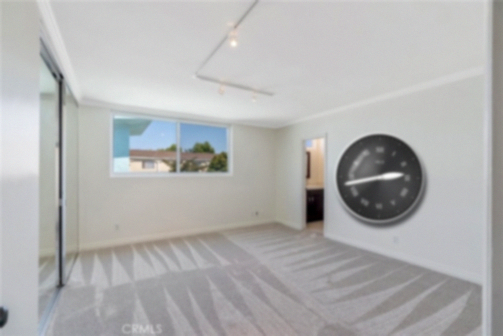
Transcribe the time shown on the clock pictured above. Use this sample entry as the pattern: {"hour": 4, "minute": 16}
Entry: {"hour": 2, "minute": 43}
